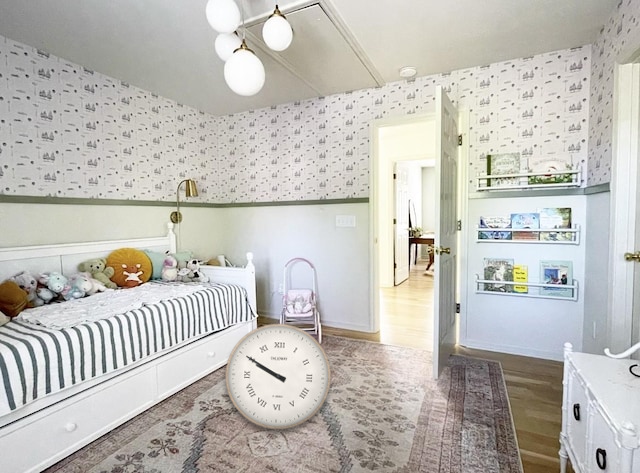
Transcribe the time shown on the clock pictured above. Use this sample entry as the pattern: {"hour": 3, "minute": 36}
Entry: {"hour": 9, "minute": 50}
